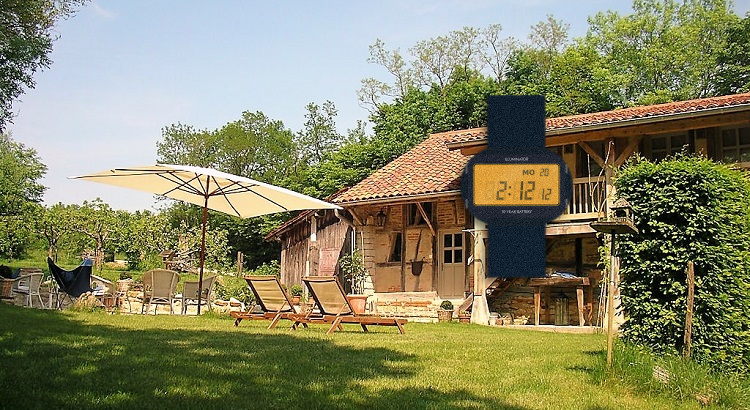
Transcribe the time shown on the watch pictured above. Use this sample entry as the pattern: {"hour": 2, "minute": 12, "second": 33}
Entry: {"hour": 2, "minute": 12, "second": 12}
